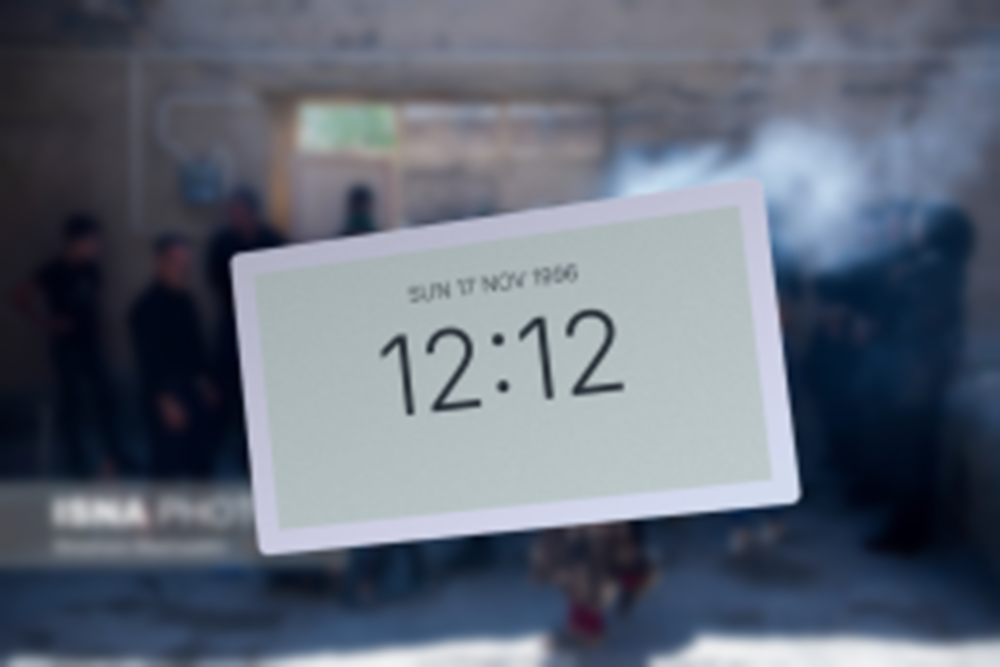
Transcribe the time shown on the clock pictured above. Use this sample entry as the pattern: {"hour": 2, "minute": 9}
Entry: {"hour": 12, "minute": 12}
